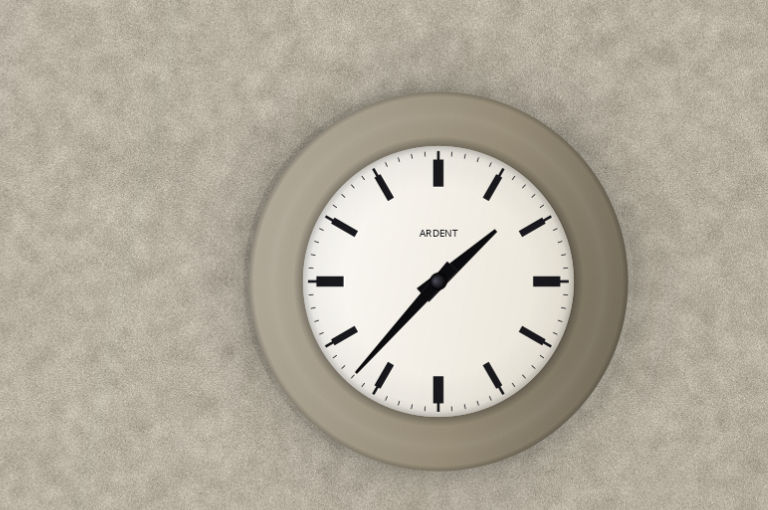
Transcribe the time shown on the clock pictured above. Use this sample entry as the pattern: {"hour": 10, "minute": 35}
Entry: {"hour": 1, "minute": 37}
